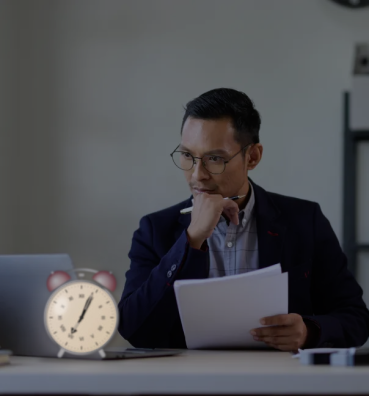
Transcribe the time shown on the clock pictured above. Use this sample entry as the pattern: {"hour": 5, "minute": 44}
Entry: {"hour": 7, "minute": 4}
